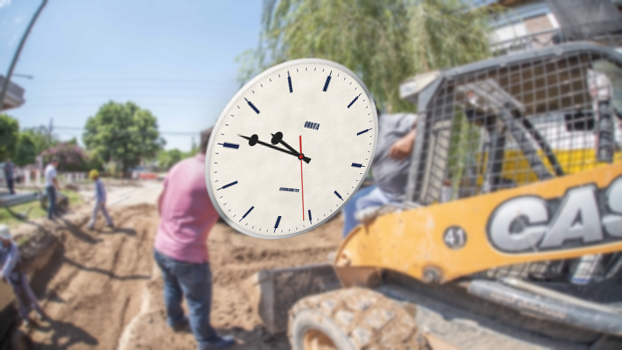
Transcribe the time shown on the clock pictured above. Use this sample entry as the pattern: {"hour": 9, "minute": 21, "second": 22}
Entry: {"hour": 9, "minute": 46, "second": 26}
